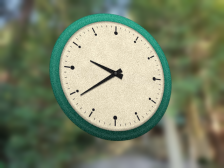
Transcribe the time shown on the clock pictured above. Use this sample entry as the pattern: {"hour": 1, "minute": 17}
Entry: {"hour": 9, "minute": 39}
